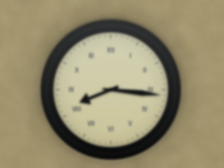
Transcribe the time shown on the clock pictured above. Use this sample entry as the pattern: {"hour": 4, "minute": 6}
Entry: {"hour": 8, "minute": 16}
